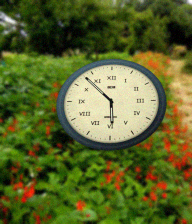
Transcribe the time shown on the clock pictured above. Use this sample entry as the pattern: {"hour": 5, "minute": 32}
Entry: {"hour": 5, "minute": 53}
